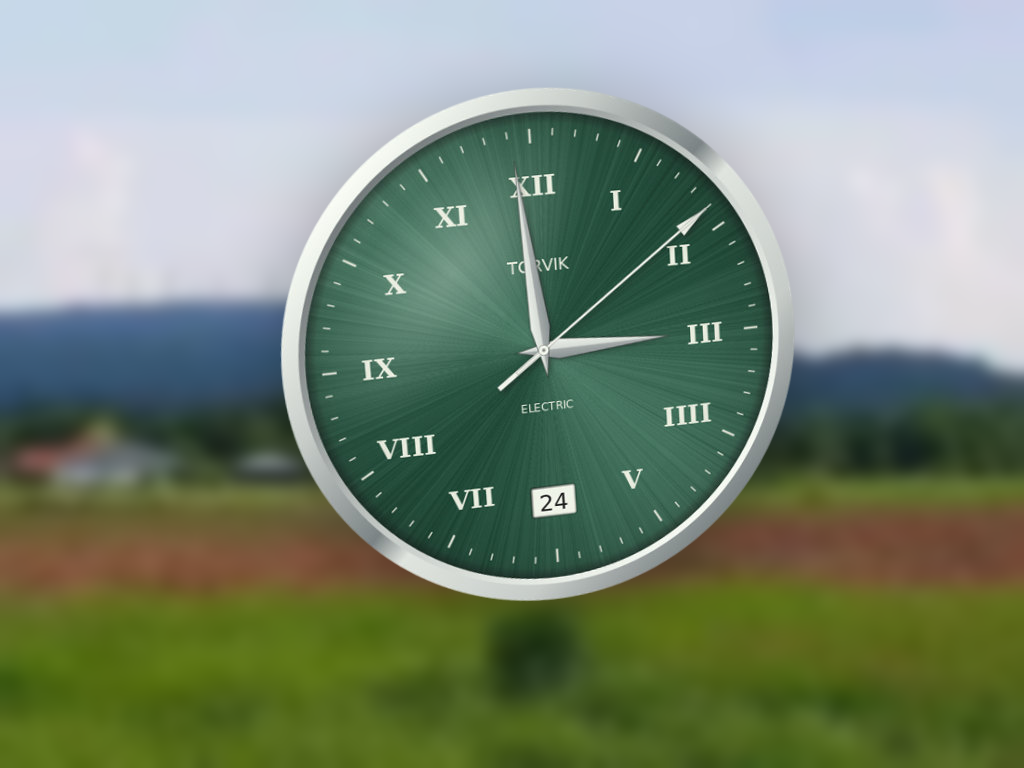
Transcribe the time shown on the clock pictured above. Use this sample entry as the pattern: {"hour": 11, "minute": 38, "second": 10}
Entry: {"hour": 2, "minute": 59, "second": 9}
